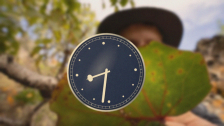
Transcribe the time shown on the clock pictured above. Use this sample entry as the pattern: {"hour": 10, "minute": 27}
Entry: {"hour": 8, "minute": 32}
